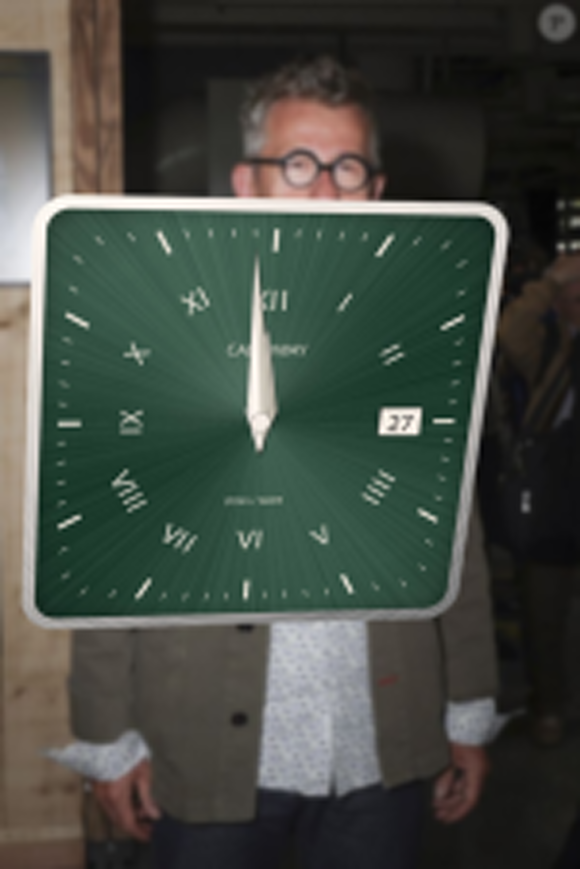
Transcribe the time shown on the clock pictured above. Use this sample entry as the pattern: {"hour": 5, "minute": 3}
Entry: {"hour": 11, "minute": 59}
